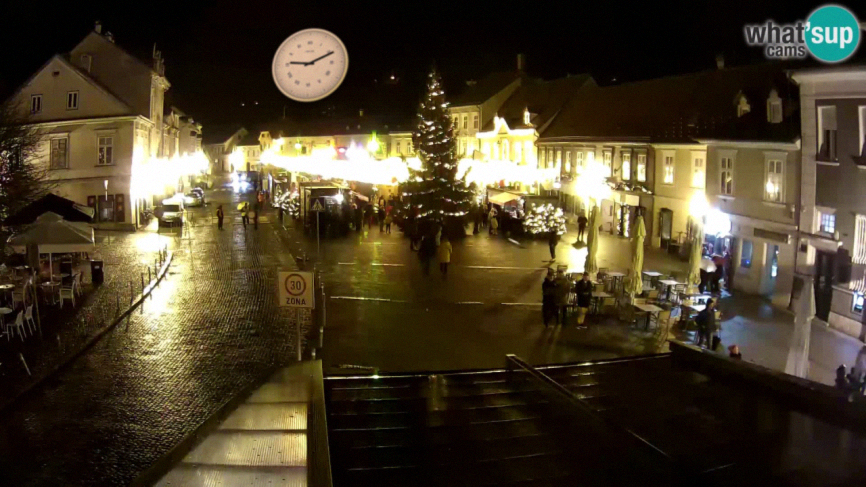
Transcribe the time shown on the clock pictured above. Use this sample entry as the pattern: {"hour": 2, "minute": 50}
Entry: {"hour": 9, "minute": 11}
